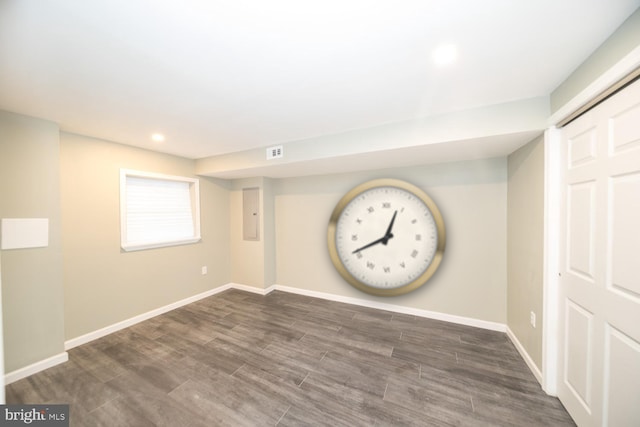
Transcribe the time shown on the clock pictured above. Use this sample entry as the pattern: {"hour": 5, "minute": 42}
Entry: {"hour": 12, "minute": 41}
